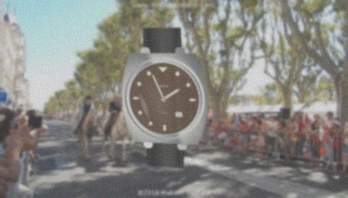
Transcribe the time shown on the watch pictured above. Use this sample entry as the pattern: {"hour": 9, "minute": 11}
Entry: {"hour": 1, "minute": 56}
